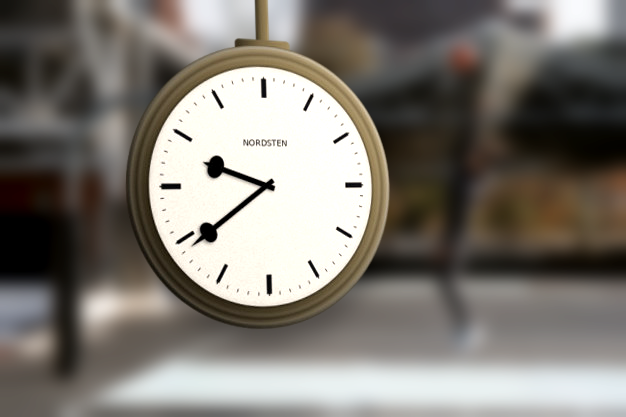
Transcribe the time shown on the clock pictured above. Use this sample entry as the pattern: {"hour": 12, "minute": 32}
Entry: {"hour": 9, "minute": 39}
